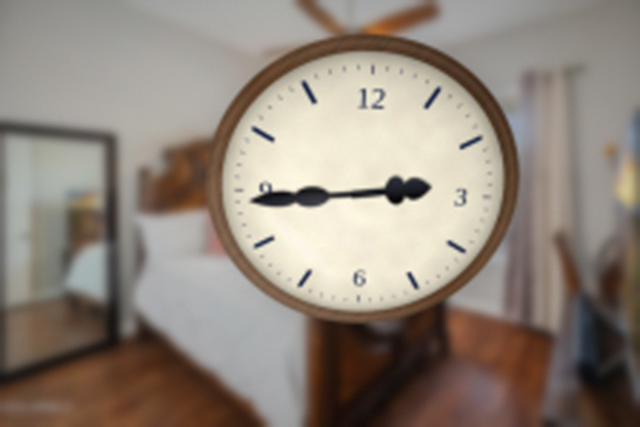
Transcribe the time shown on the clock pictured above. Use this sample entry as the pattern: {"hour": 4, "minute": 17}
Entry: {"hour": 2, "minute": 44}
